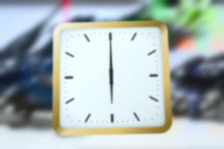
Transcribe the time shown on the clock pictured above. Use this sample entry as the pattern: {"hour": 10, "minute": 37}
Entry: {"hour": 6, "minute": 0}
